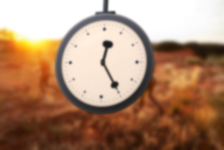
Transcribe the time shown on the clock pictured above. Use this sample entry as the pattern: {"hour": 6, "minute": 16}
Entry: {"hour": 12, "minute": 25}
